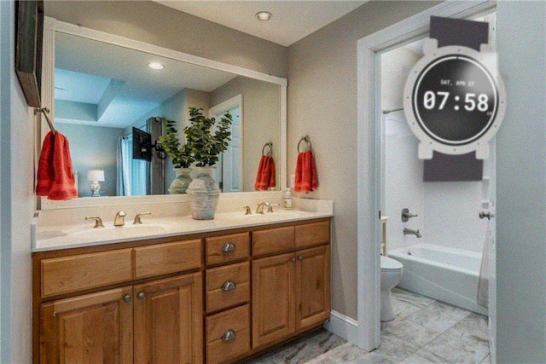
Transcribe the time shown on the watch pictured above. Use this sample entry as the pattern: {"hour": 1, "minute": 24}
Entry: {"hour": 7, "minute": 58}
